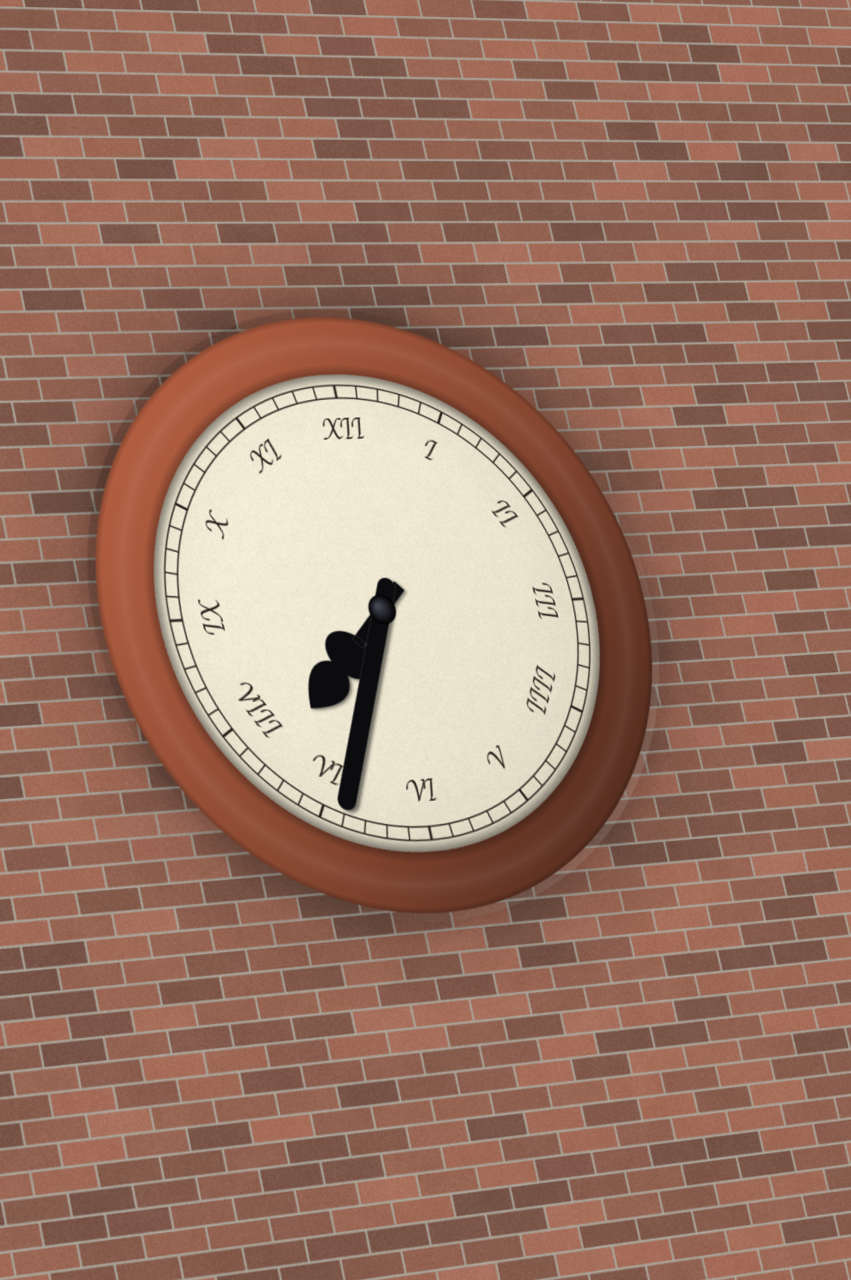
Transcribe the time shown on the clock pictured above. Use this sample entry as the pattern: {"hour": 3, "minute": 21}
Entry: {"hour": 7, "minute": 34}
